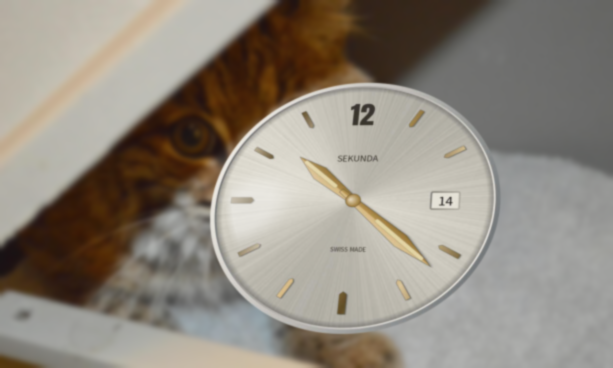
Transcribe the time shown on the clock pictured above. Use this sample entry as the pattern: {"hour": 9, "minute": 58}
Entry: {"hour": 10, "minute": 22}
